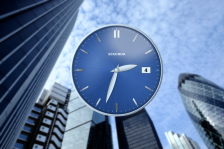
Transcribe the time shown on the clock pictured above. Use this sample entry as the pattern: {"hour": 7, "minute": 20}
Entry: {"hour": 2, "minute": 33}
